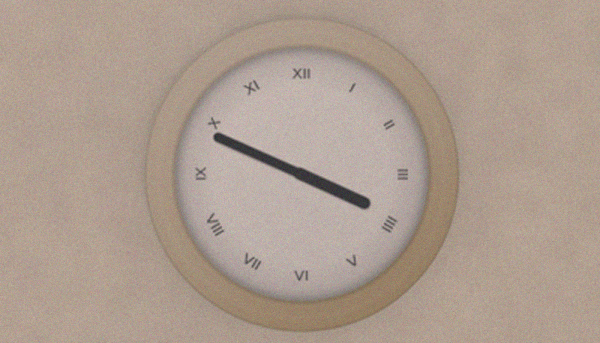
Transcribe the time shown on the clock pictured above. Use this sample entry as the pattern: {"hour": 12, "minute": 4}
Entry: {"hour": 3, "minute": 49}
